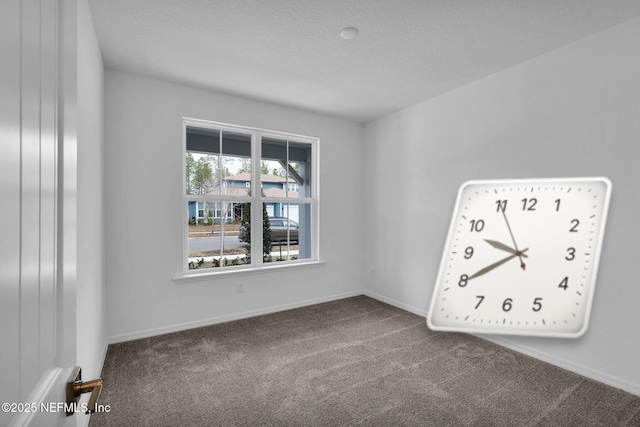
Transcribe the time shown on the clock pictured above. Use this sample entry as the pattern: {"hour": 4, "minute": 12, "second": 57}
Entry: {"hour": 9, "minute": 39, "second": 55}
